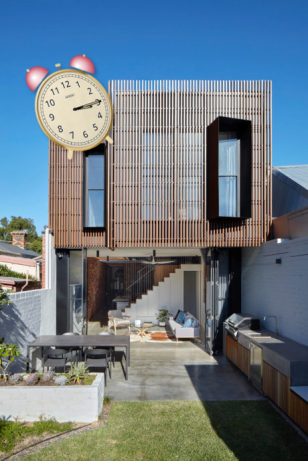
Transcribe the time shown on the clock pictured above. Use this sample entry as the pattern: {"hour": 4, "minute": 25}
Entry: {"hour": 3, "minute": 15}
